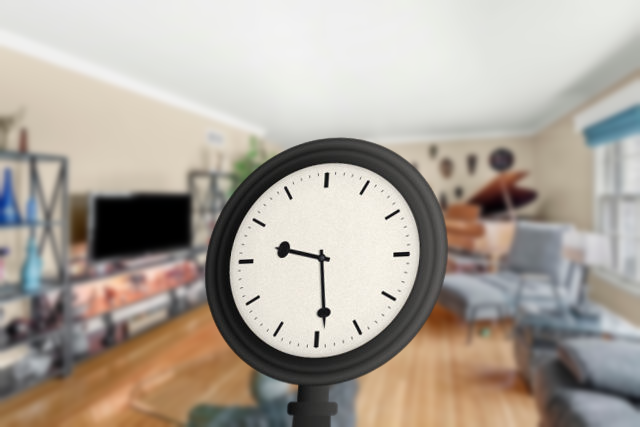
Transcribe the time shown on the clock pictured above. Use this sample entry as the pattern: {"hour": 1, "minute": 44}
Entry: {"hour": 9, "minute": 29}
